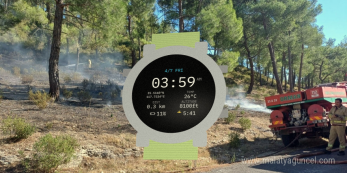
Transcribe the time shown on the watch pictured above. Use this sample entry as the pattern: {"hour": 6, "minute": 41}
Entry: {"hour": 3, "minute": 59}
